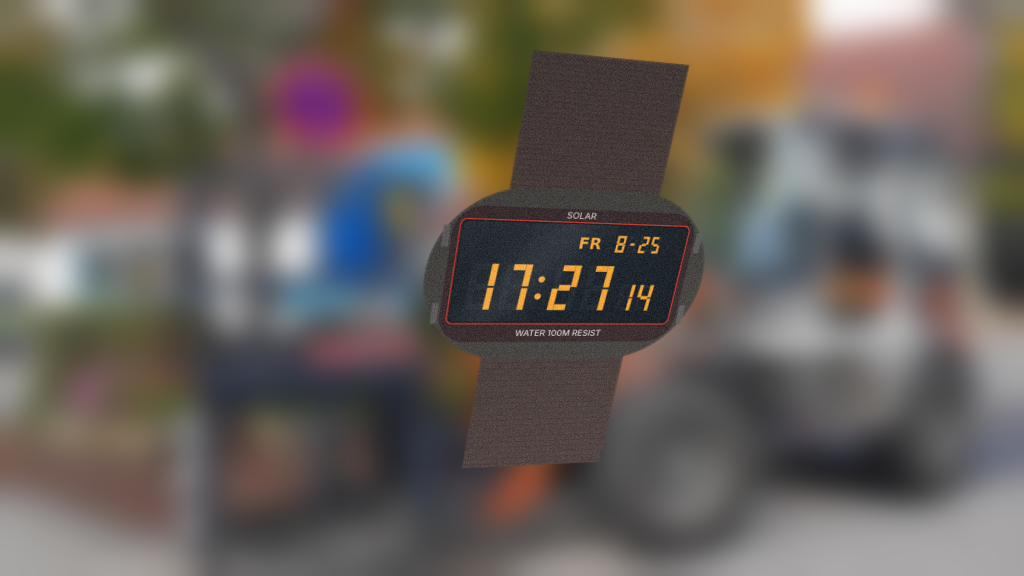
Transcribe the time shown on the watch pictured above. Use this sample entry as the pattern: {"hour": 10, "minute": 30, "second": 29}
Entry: {"hour": 17, "minute": 27, "second": 14}
